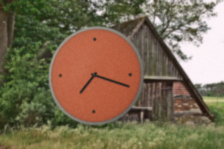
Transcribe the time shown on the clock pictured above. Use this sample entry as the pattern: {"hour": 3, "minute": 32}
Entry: {"hour": 7, "minute": 18}
